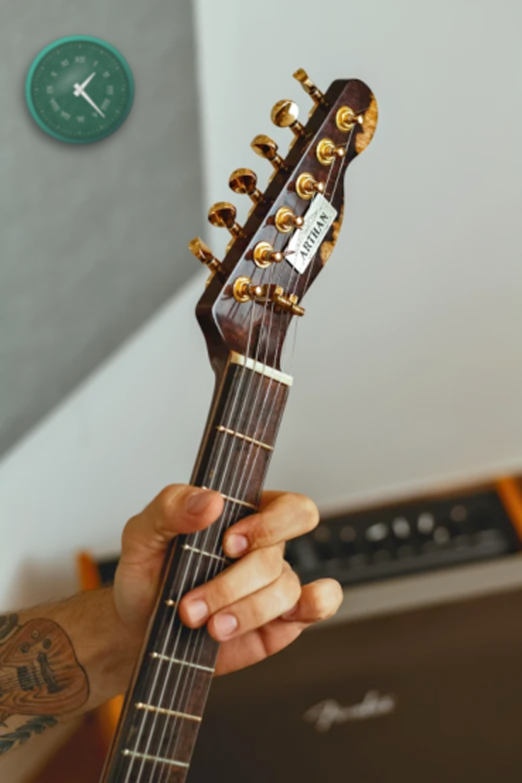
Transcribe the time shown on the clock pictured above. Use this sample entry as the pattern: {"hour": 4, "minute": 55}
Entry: {"hour": 1, "minute": 23}
